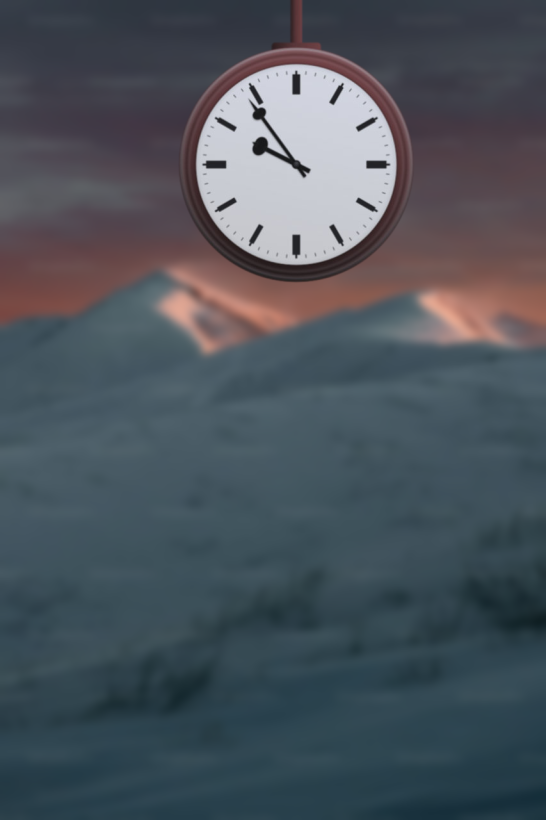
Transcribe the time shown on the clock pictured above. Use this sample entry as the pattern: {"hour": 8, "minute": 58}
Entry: {"hour": 9, "minute": 54}
